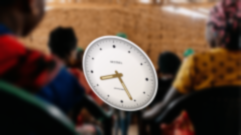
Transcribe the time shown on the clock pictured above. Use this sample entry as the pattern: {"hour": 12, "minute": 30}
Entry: {"hour": 8, "minute": 26}
